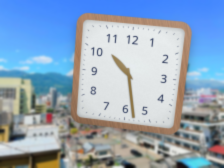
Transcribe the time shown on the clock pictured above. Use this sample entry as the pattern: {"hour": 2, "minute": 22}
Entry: {"hour": 10, "minute": 28}
